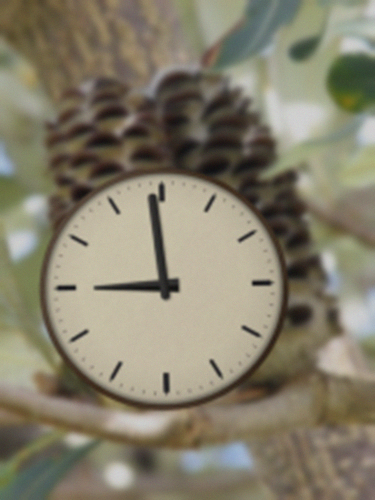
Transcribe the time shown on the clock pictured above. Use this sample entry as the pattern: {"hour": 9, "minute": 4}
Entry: {"hour": 8, "minute": 59}
